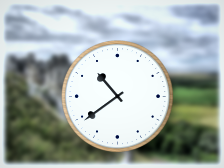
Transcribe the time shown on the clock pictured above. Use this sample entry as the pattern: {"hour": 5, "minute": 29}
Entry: {"hour": 10, "minute": 39}
